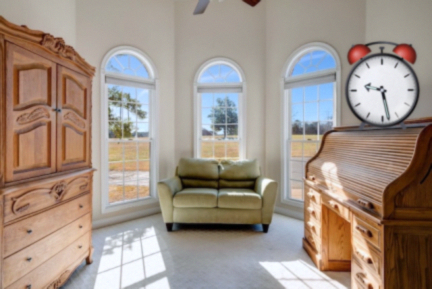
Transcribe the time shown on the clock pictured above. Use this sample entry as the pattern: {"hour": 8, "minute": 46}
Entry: {"hour": 9, "minute": 28}
